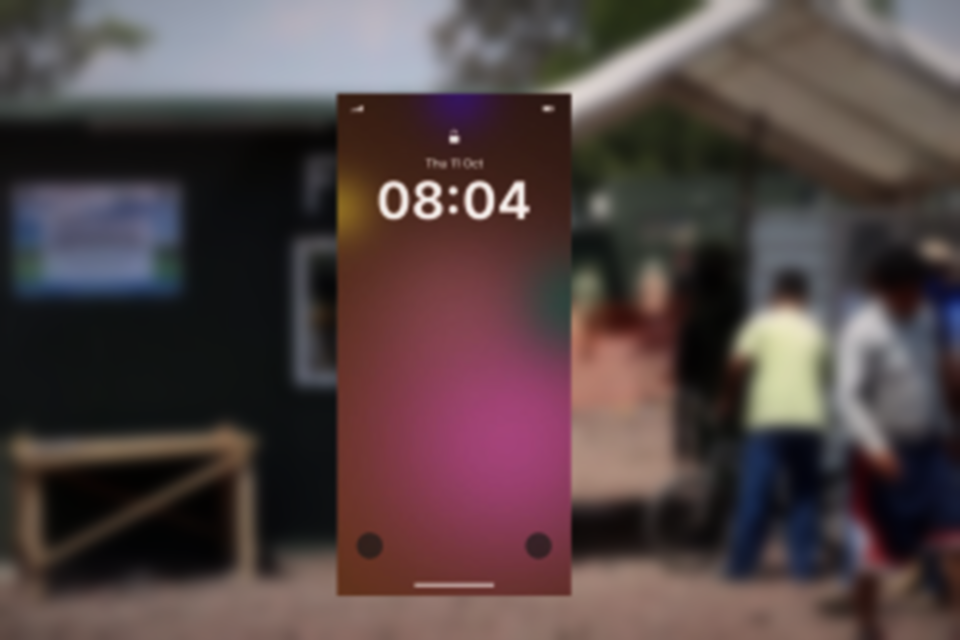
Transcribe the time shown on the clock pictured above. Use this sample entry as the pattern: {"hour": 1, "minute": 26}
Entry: {"hour": 8, "minute": 4}
